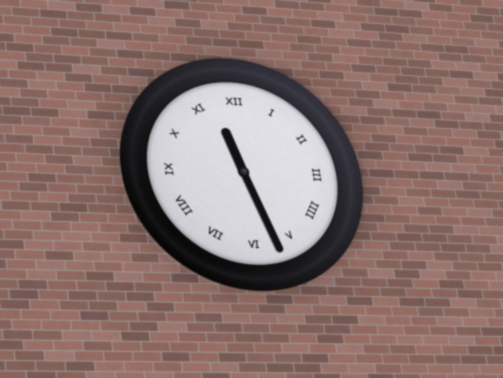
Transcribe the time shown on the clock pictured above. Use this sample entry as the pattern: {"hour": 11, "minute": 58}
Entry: {"hour": 11, "minute": 27}
